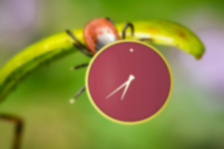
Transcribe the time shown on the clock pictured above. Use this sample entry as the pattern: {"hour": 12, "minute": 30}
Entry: {"hour": 6, "minute": 38}
